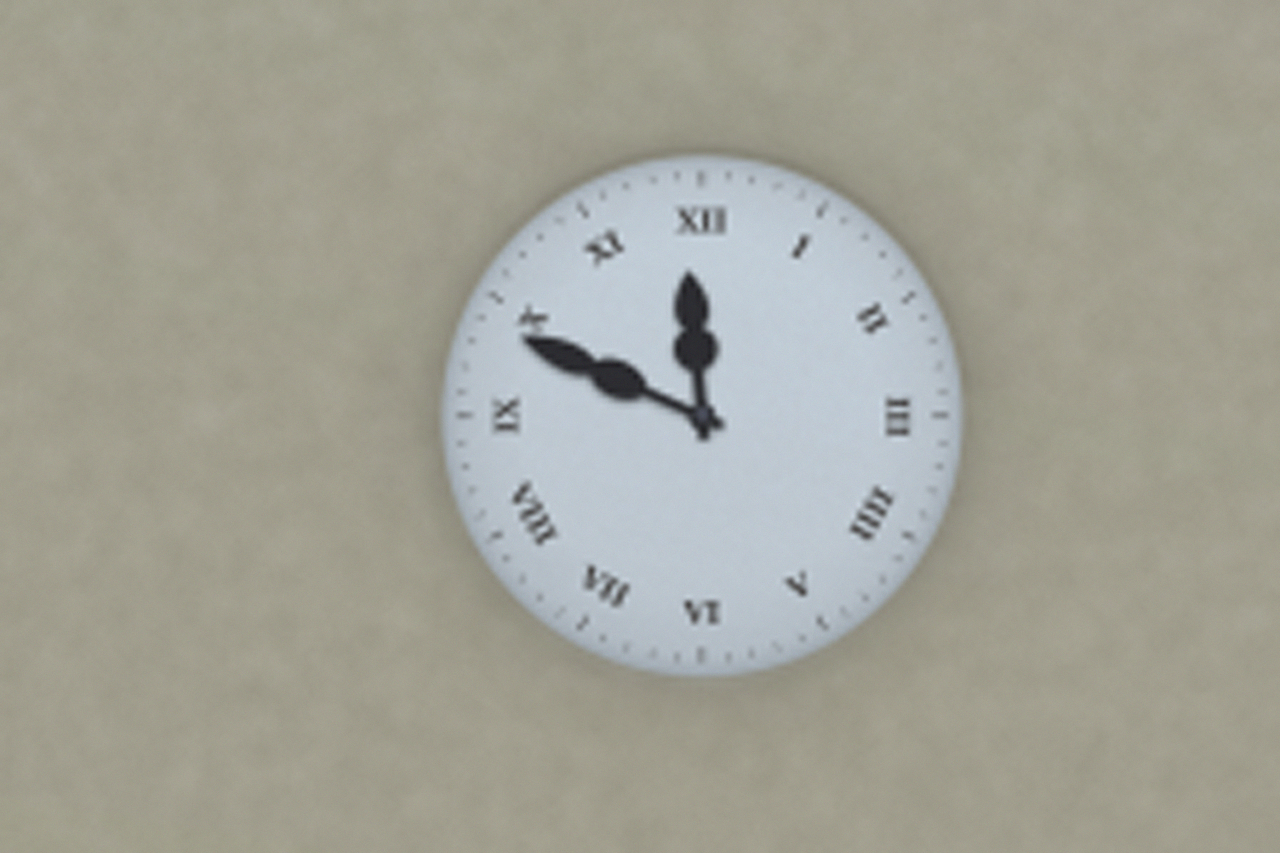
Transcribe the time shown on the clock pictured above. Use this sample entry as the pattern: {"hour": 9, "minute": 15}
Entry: {"hour": 11, "minute": 49}
